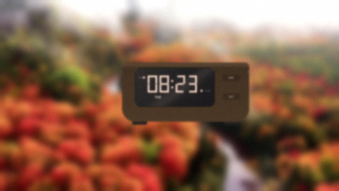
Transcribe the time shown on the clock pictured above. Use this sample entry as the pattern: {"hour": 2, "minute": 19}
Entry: {"hour": 8, "minute": 23}
